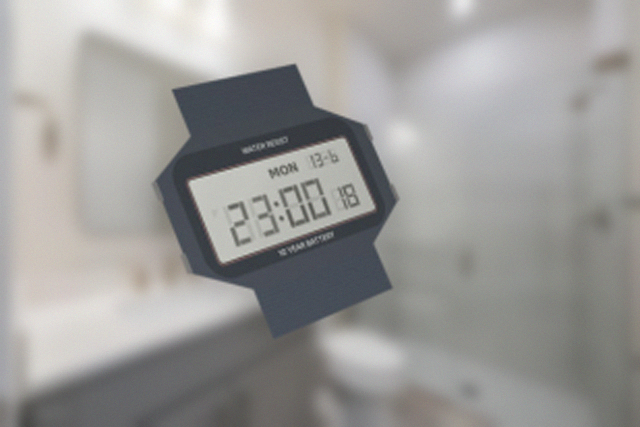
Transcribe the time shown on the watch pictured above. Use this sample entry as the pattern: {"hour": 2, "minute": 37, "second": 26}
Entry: {"hour": 23, "minute": 0, "second": 18}
